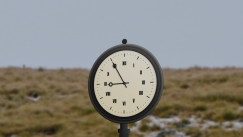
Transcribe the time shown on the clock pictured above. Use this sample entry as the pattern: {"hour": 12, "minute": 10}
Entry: {"hour": 8, "minute": 55}
